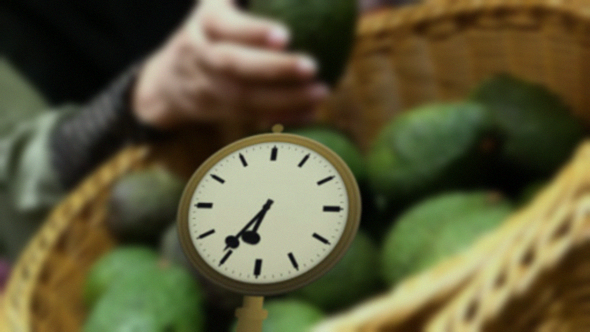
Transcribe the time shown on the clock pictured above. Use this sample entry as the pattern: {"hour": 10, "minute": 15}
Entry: {"hour": 6, "minute": 36}
